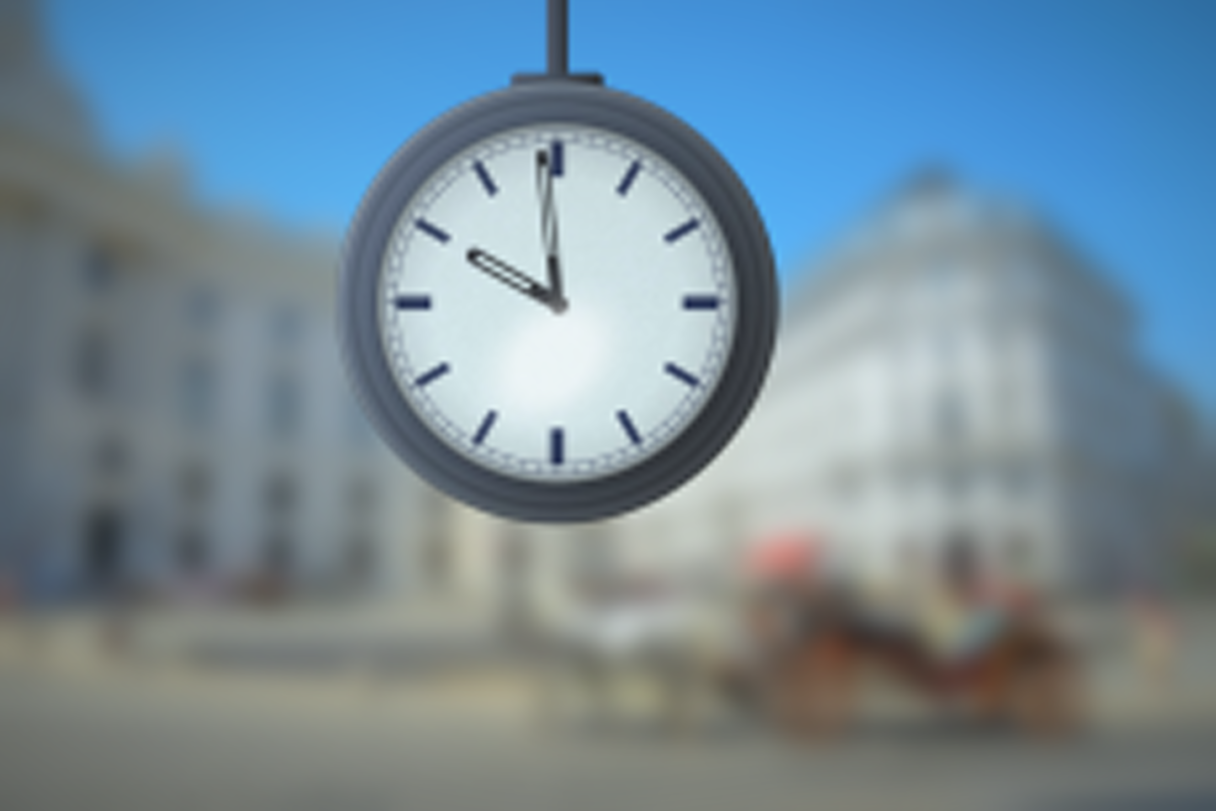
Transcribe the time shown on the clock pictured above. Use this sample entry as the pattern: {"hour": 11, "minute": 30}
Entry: {"hour": 9, "minute": 59}
